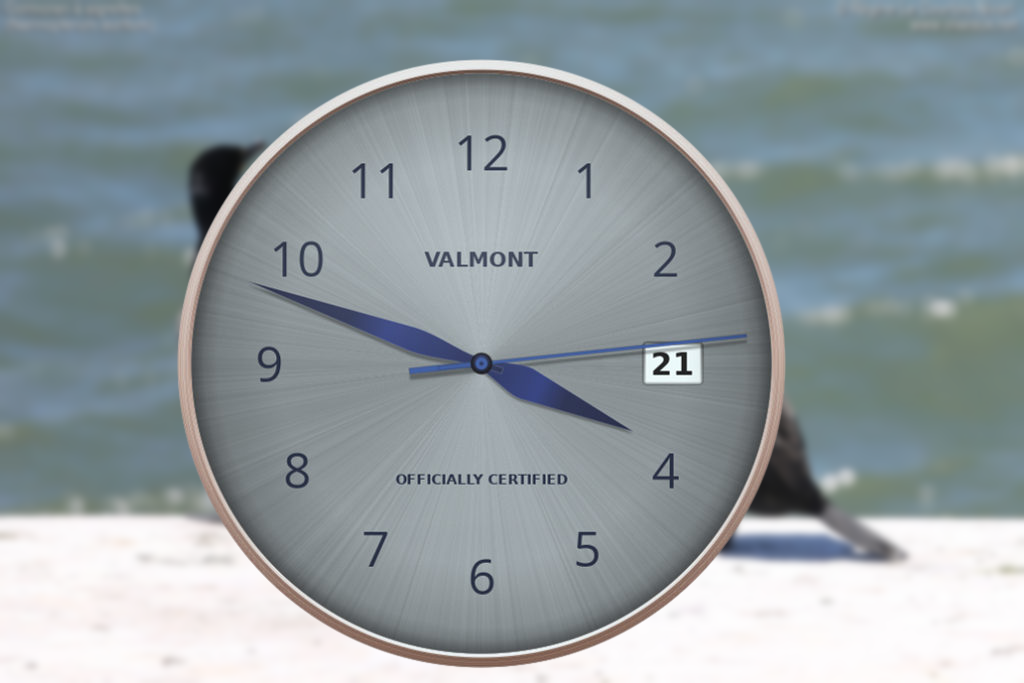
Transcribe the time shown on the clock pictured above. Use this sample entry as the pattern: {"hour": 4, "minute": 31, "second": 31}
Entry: {"hour": 3, "minute": 48, "second": 14}
